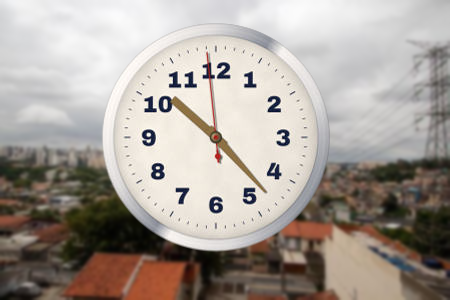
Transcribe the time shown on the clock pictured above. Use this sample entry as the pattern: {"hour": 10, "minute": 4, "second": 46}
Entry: {"hour": 10, "minute": 22, "second": 59}
